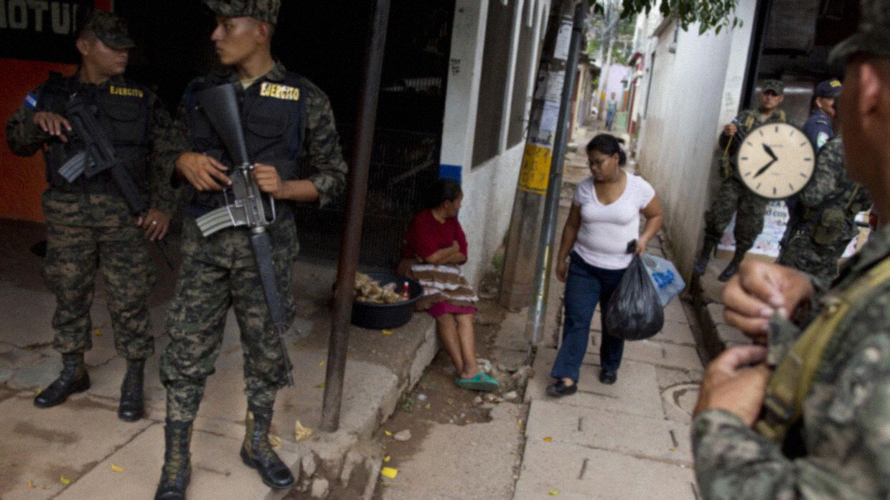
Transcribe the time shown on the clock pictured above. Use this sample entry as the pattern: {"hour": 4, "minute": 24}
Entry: {"hour": 10, "minute": 38}
